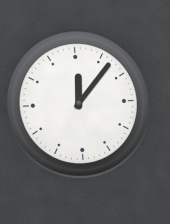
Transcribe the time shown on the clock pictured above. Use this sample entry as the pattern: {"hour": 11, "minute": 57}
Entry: {"hour": 12, "minute": 7}
